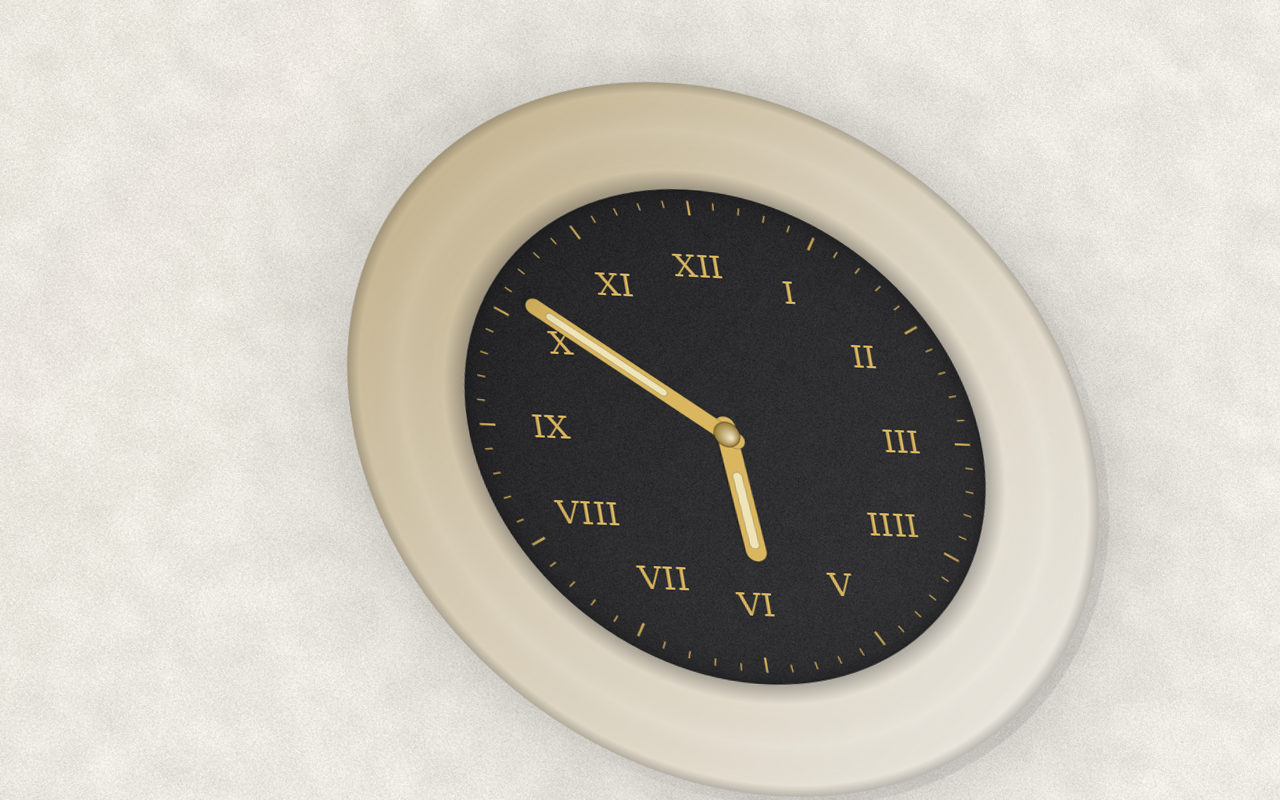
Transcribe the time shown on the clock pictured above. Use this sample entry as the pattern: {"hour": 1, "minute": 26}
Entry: {"hour": 5, "minute": 51}
